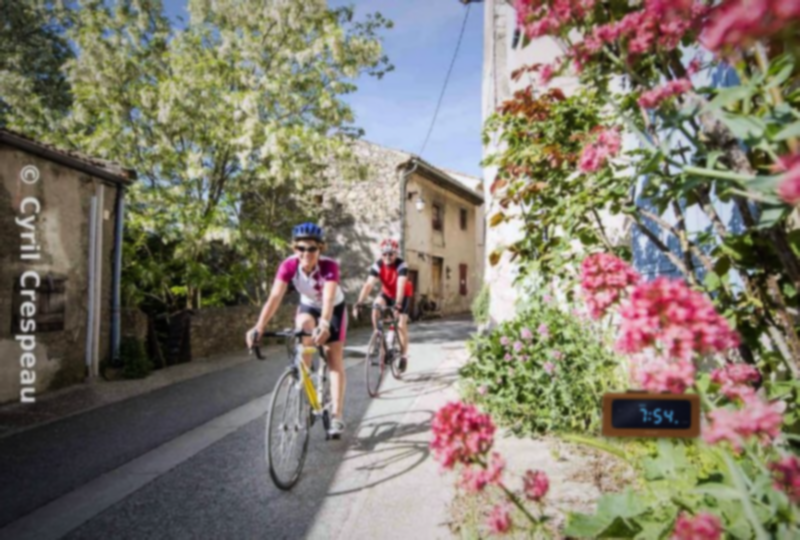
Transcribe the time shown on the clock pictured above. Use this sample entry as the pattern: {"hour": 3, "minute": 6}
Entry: {"hour": 7, "minute": 54}
